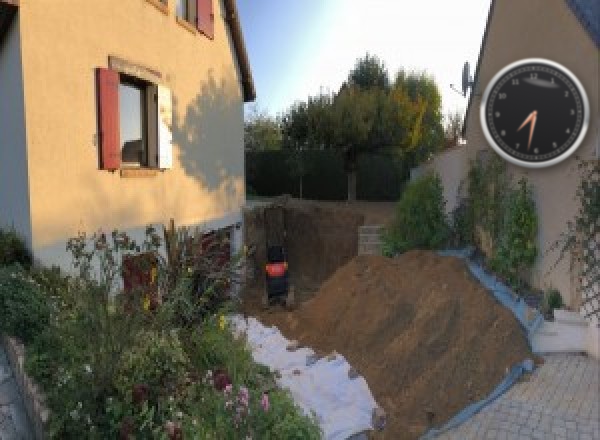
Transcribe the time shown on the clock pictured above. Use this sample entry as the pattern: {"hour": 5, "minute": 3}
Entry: {"hour": 7, "minute": 32}
